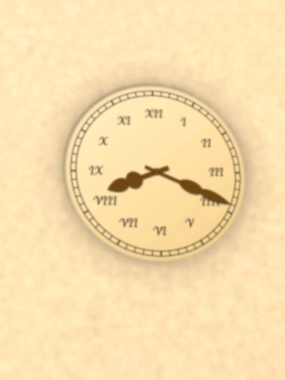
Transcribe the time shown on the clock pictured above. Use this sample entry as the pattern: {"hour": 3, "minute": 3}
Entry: {"hour": 8, "minute": 19}
